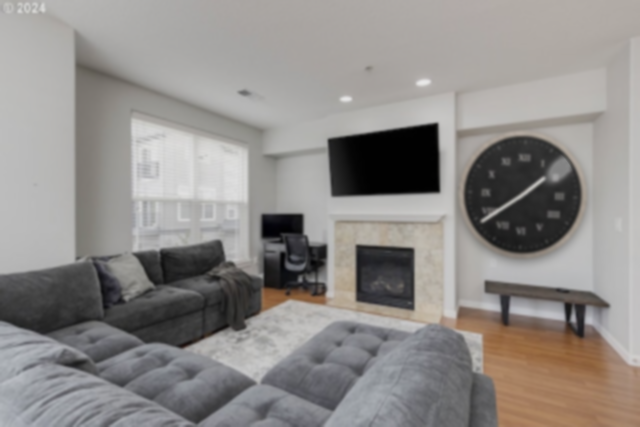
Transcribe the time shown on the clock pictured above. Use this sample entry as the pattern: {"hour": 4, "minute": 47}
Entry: {"hour": 1, "minute": 39}
